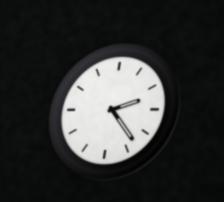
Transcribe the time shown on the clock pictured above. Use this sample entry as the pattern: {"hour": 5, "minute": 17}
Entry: {"hour": 2, "minute": 23}
